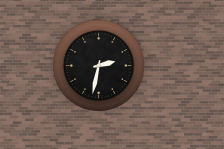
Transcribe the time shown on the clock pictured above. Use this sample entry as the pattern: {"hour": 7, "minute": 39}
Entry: {"hour": 2, "minute": 32}
